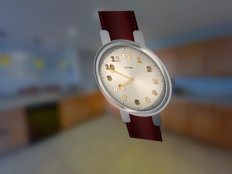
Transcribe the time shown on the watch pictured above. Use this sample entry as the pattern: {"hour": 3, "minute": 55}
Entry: {"hour": 7, "minute": 49}
